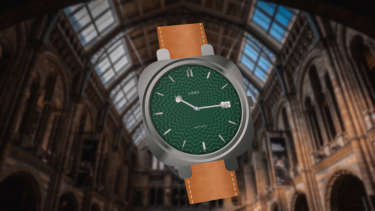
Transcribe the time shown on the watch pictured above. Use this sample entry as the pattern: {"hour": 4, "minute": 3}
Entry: {"hour": 10, "minute": 15}
